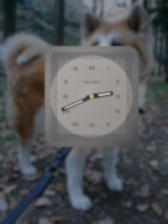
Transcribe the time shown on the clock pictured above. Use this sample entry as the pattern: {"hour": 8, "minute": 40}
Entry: {"hour": 2, "minute": 41}
